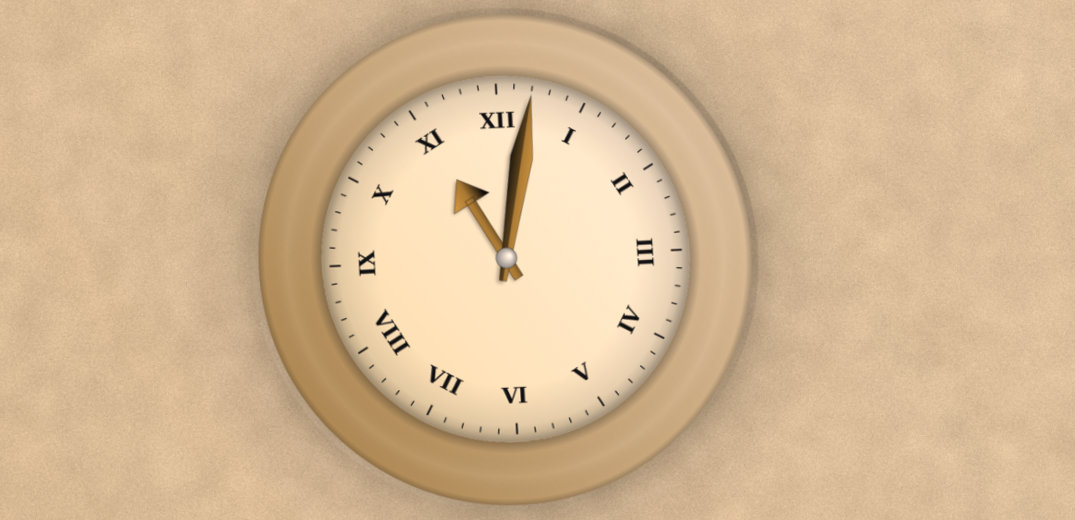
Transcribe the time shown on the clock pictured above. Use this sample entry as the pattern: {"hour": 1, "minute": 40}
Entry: {"hour": 11, "minute": 2}
